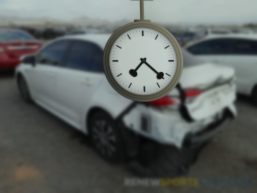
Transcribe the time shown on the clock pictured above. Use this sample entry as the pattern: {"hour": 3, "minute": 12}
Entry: {"hour": 7, "minute": 22}
